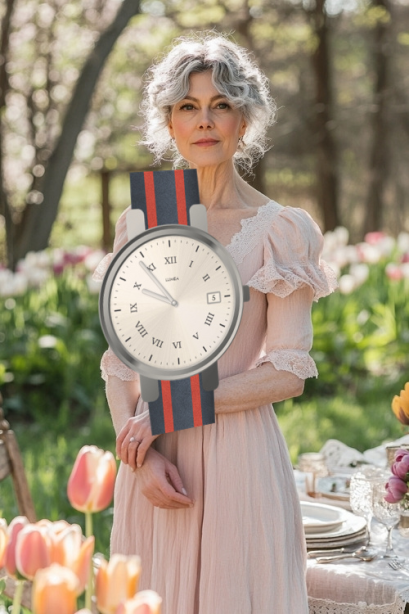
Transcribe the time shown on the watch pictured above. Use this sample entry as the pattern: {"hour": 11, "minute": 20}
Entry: {"hour": 9, "minute": 54}
